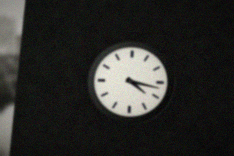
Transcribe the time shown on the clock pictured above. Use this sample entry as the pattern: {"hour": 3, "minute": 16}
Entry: {"hour": 4, "minute": 17}
